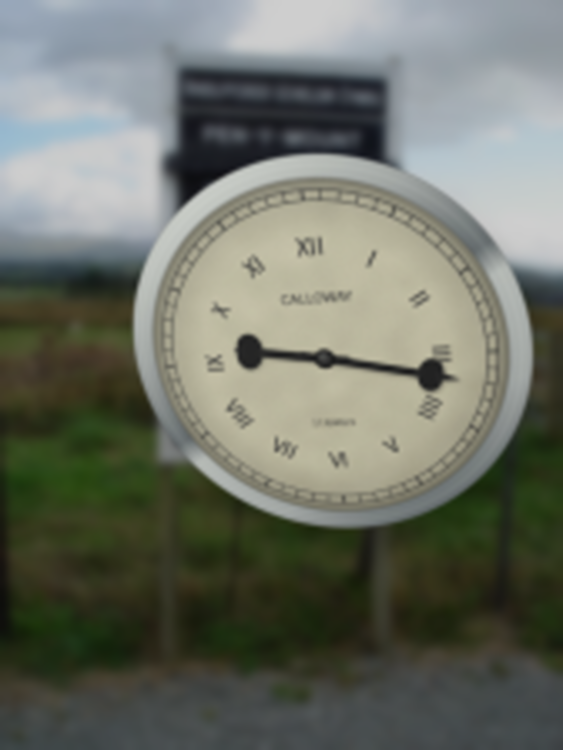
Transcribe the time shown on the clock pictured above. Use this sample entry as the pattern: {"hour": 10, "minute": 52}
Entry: {"hour": 9, "minute": 17}
